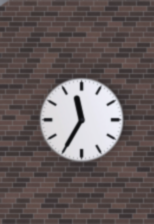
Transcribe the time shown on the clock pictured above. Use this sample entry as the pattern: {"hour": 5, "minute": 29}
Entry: {"hour": 11, "minute": 35}
